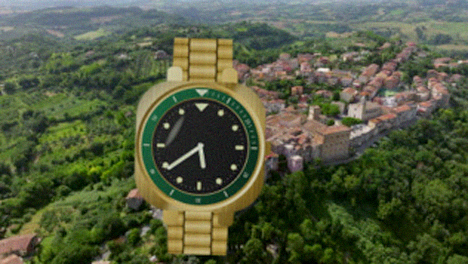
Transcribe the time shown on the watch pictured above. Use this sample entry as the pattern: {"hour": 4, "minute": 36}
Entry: {"hour": 5, "minute": 39}
